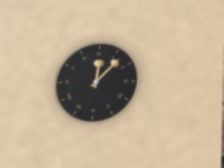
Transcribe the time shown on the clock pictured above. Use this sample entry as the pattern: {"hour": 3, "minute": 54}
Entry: {"hour": 12, "minute": 7}
